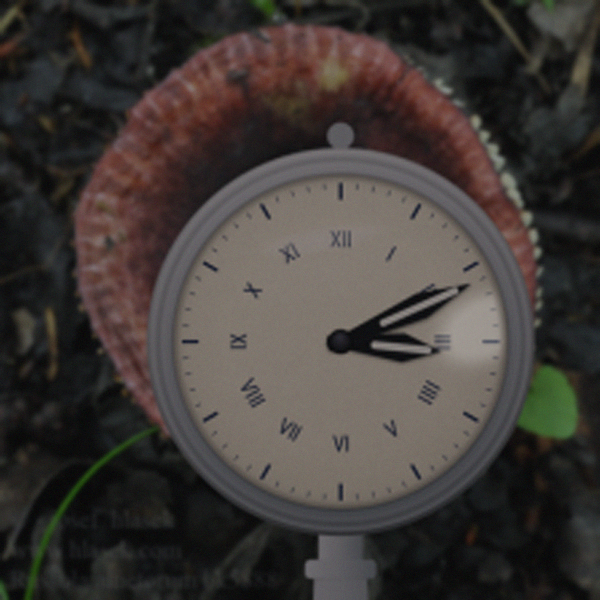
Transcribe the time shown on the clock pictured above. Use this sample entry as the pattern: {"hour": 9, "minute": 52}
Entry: {"hour": 3, "minute": 11}
